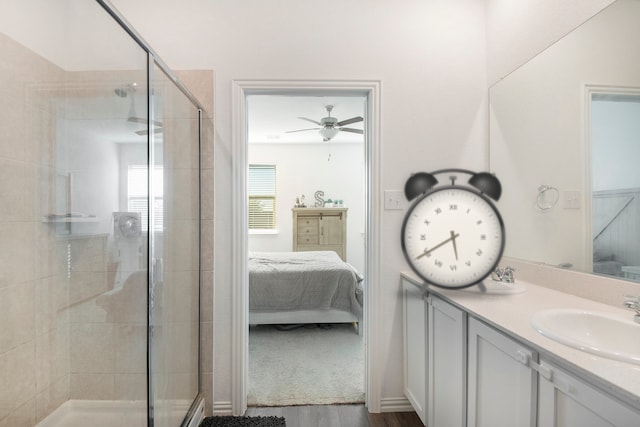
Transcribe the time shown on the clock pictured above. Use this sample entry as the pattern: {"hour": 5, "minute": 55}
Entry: {"hour": 5, "minute": 40}
